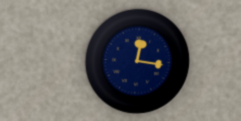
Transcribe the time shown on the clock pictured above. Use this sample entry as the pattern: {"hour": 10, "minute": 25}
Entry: {"hour": 12, "minute": 16}
